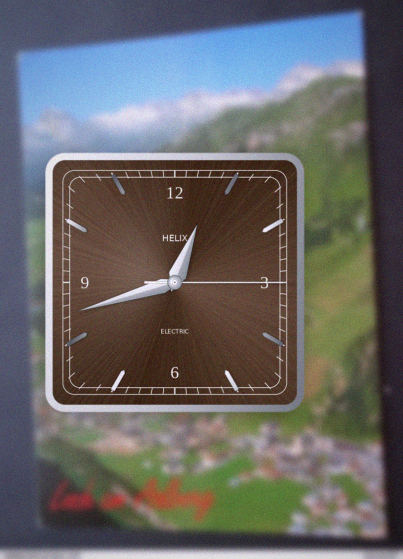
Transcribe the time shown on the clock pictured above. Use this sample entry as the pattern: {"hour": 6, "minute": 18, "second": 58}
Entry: {"hour": 12, "minute": 42, "second": 15}
